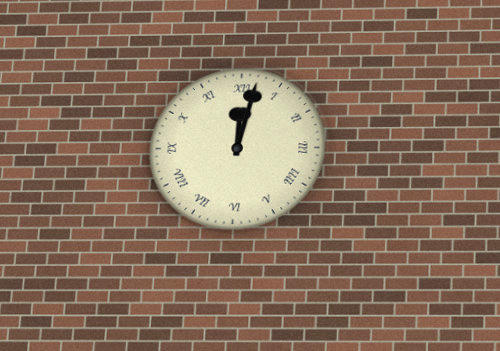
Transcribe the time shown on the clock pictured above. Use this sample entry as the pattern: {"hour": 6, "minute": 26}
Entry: {"hour": 12, "minute": 2}
